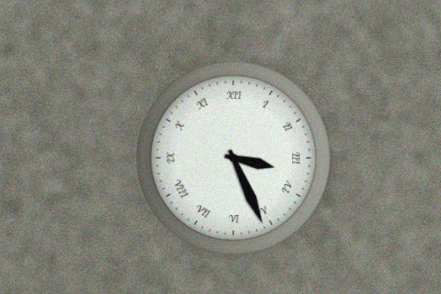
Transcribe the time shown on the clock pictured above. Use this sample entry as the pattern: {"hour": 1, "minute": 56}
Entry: {"hour": 3, "minute": 26}
